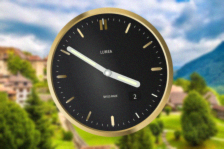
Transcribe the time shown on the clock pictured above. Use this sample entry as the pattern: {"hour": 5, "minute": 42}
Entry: {"hour": 3, "minute": 51}
